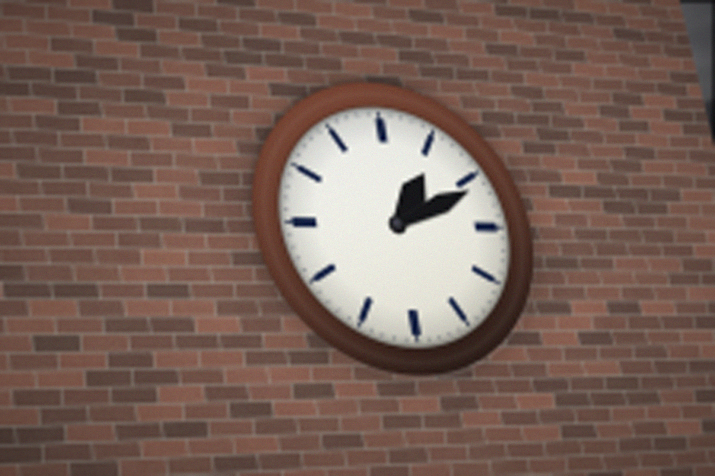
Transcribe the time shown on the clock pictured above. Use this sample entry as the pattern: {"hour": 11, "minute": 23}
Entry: {"hour": 1, "minute": 11}
